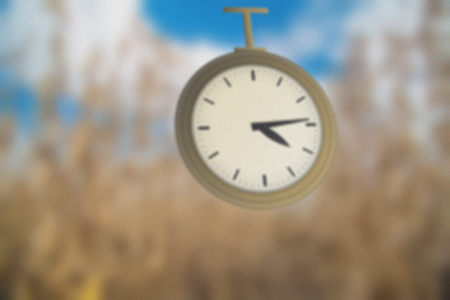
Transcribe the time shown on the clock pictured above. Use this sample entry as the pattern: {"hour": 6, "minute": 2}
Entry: {"hour": 4, "minute": 14}
